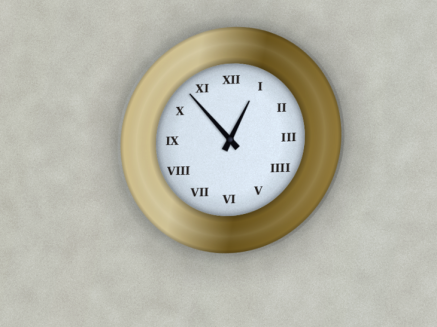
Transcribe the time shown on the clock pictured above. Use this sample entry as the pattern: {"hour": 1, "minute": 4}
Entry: {"hour": 12, "minute": 53}
